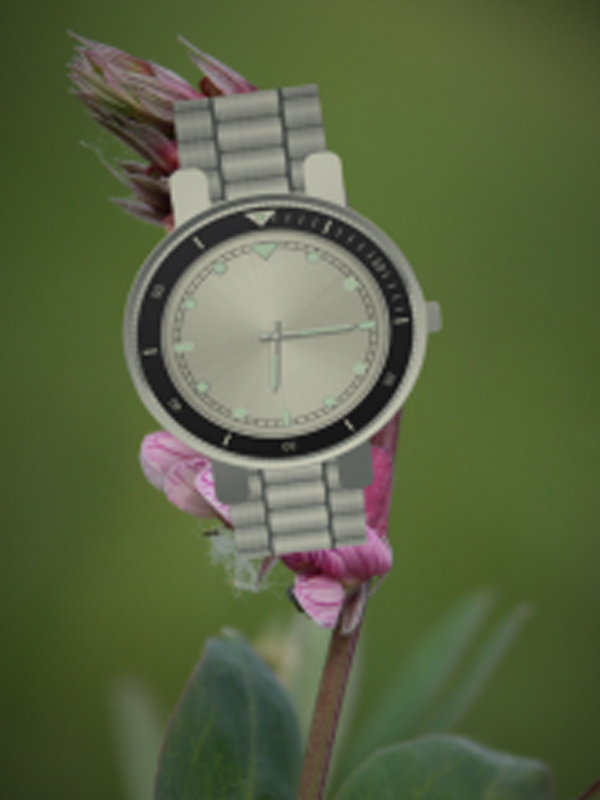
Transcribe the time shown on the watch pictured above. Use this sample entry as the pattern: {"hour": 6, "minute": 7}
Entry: {"hour": 6, "minute": 15}
